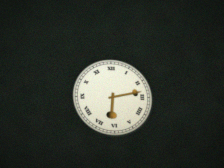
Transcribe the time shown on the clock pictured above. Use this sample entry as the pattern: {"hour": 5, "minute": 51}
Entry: {"hour": 6, "minute": 13}
